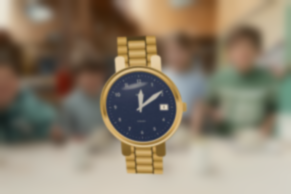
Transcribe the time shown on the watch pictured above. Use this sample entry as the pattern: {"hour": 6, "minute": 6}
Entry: {"hour": 12, "minute": 9}
